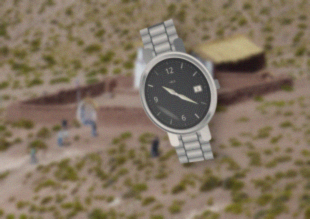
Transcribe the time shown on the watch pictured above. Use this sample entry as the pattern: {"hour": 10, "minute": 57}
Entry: {"hour": 10, "minute": 21}
